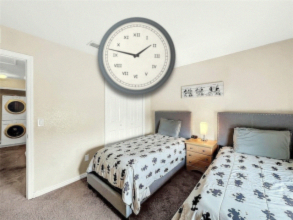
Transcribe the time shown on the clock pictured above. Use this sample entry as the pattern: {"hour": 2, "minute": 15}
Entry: {"hour": 1, "minute": 47}
